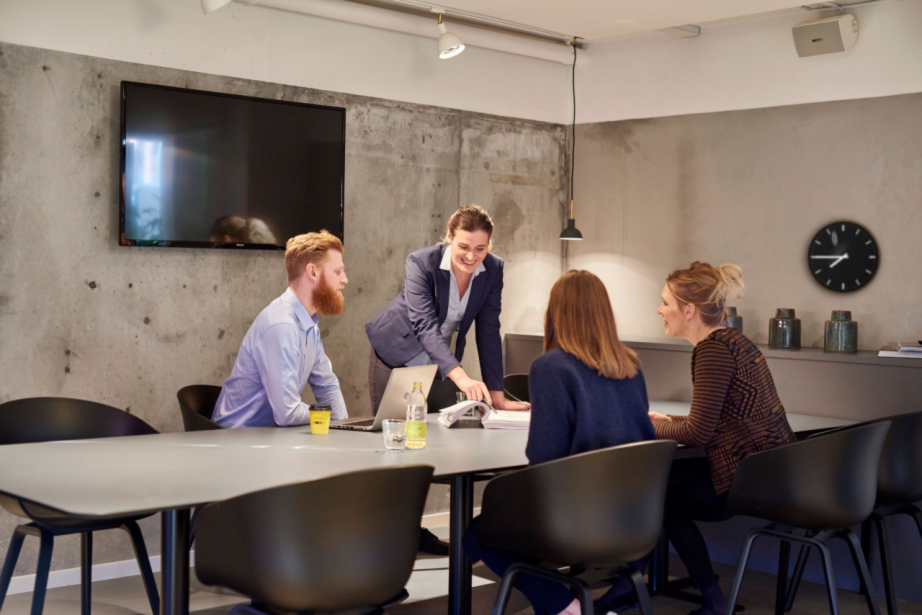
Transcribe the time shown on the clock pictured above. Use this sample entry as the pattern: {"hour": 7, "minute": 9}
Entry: {"hour": 7, "minute": 45}
